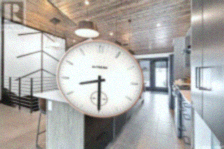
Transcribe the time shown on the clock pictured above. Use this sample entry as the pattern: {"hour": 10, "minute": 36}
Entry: {"hour": 8, "minute": 30}
